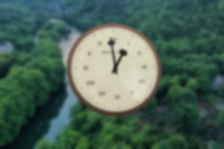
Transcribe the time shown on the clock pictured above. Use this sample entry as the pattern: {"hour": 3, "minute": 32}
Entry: {"hour": 12, "minute": 59}
